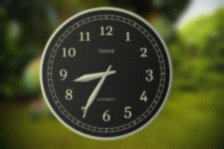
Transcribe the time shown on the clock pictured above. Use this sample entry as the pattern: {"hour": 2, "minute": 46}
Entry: {"hour": 8, "minute": 35}
